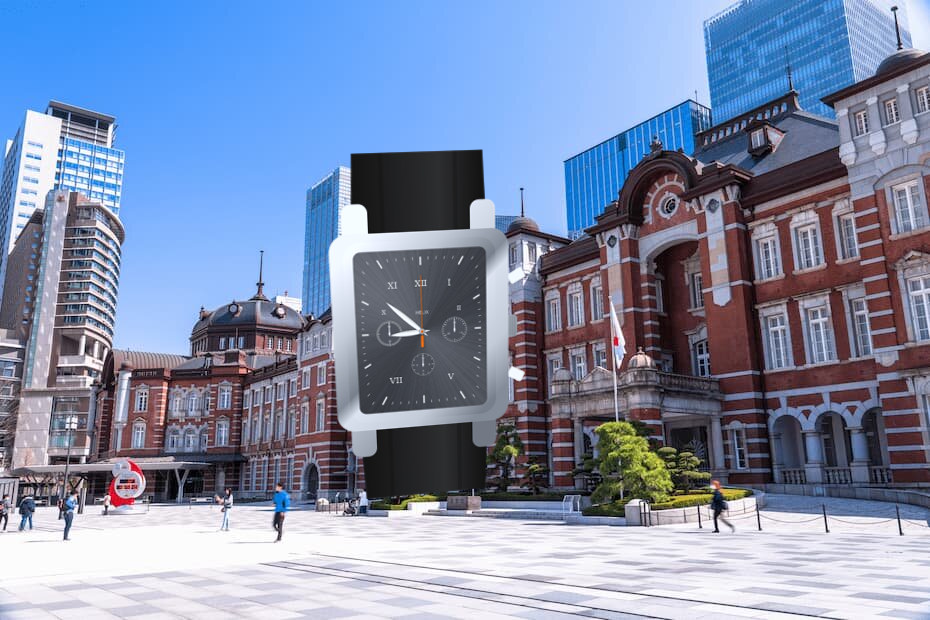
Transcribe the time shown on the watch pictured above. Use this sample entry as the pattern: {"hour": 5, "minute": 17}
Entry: {"hour": 8, "minute": 52}
